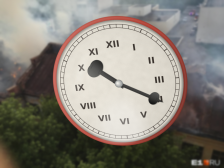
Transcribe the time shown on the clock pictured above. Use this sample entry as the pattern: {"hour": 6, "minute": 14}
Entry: {"hour": 10, "minute": 20}
